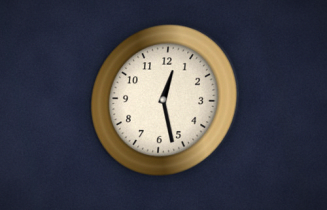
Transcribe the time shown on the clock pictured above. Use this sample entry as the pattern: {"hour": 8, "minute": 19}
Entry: {"hour": 12, "minute": 27}
